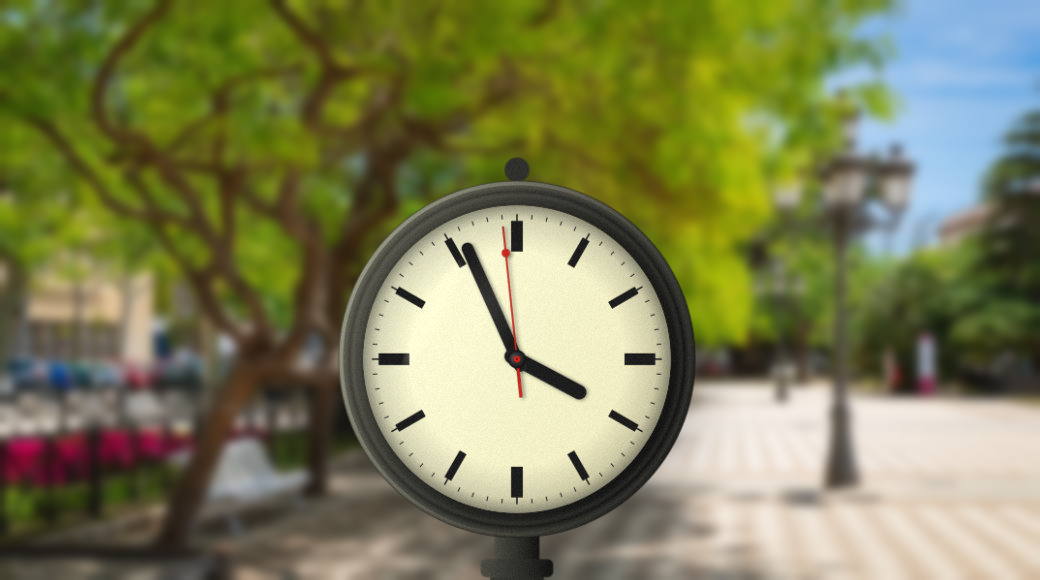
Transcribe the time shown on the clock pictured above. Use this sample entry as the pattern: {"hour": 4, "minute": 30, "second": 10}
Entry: {"hour": 3, "minute": 55, "second": 59}
